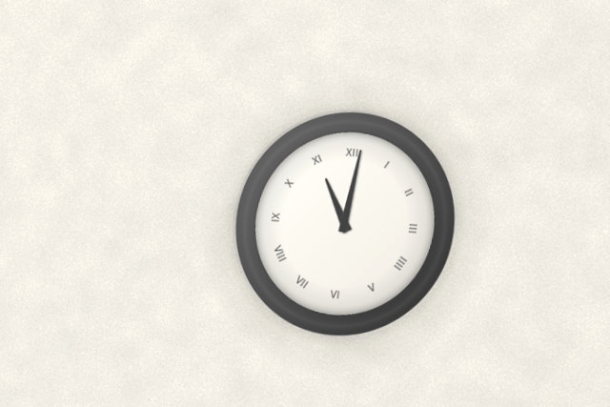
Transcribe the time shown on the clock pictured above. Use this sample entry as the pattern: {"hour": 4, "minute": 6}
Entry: {"hour": 11, "minute": 1}
